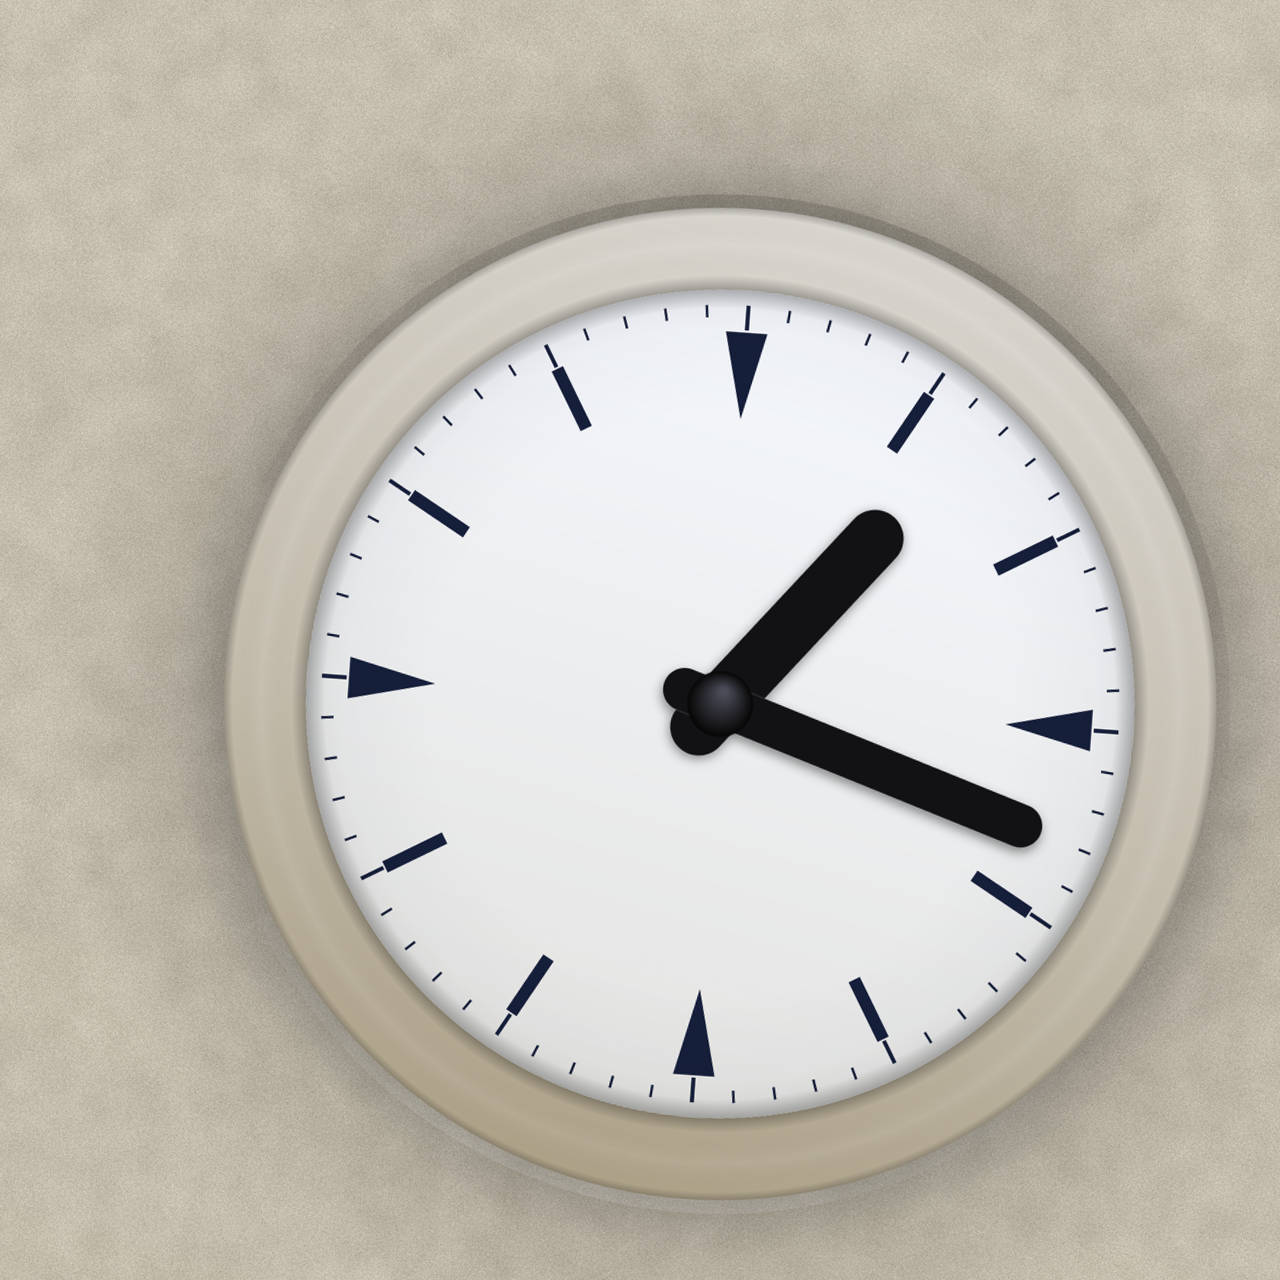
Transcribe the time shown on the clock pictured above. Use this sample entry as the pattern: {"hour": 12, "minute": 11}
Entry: {"hour": 1, "minute": 18}
